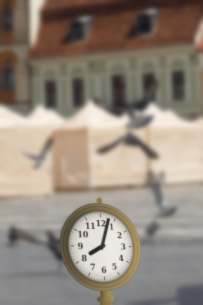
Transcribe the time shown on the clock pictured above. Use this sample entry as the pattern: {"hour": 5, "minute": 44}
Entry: {"hour": 8, "minute": 3}
